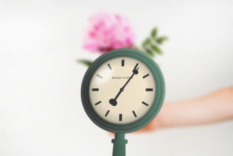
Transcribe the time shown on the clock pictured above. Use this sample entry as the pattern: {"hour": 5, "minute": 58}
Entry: {"hour": 7, "minute": 6}
